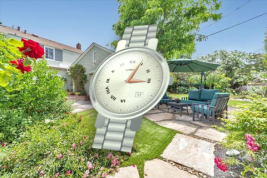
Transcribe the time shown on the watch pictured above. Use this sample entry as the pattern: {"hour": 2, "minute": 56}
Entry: {"hour": 3, "minute": 4}
